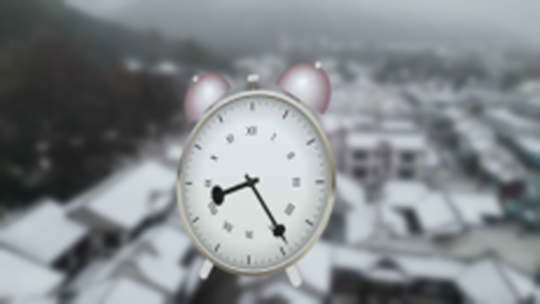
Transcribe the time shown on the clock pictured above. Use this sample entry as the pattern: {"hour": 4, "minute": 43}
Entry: {"hour": 8, "minute": 24}
